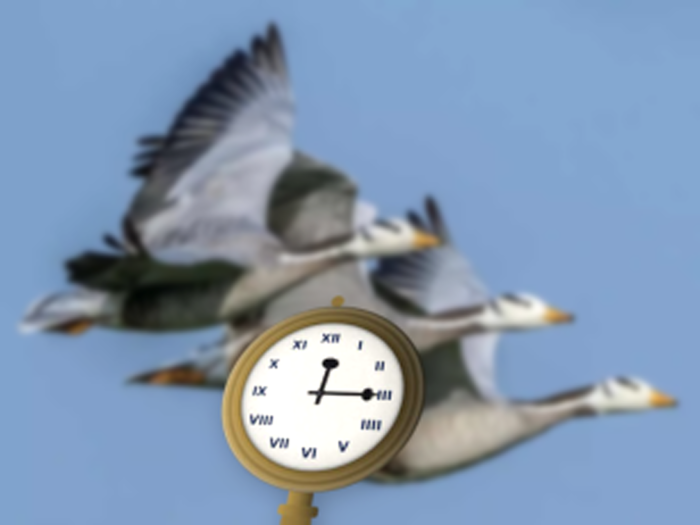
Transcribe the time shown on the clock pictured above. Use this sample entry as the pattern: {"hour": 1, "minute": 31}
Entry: {"hour": 12, "minute": 15}
